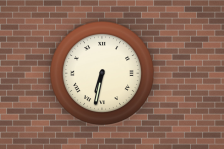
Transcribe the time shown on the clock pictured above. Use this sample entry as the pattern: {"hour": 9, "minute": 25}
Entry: {"hour": 6, "minute": 32}
